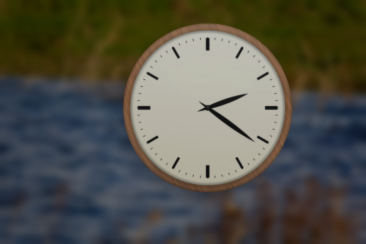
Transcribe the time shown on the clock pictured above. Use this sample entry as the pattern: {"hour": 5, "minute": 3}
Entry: {"hour": 2, "minute": 21}
